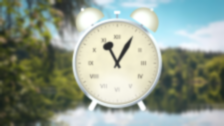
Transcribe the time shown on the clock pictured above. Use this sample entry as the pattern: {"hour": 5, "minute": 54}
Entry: {"hour": 11, "minute": 5}
